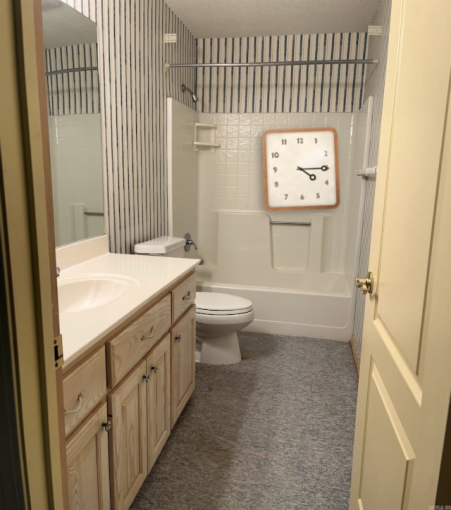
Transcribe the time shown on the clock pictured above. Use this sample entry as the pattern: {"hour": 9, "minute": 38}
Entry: {"hour": 4, "minute": 15}
